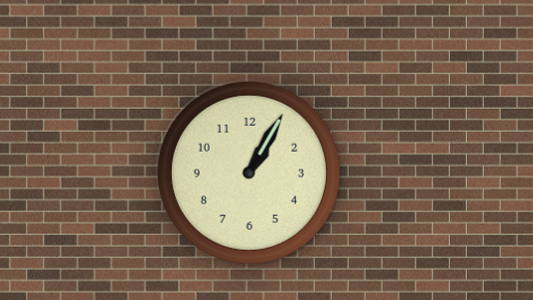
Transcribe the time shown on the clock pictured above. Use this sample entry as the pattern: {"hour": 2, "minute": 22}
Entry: {"hour": 1, "minute": 5}
